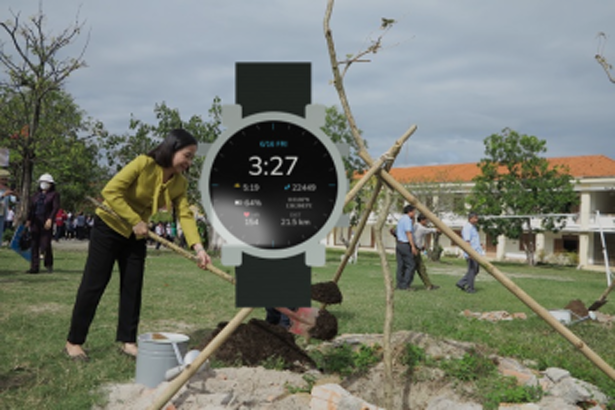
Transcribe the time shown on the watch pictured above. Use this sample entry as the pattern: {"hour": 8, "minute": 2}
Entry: {"hour": 3, "minute": 27}
